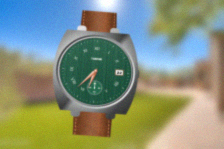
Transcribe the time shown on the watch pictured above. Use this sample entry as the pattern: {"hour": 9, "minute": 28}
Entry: {"hour": 6, "minute": 37}
